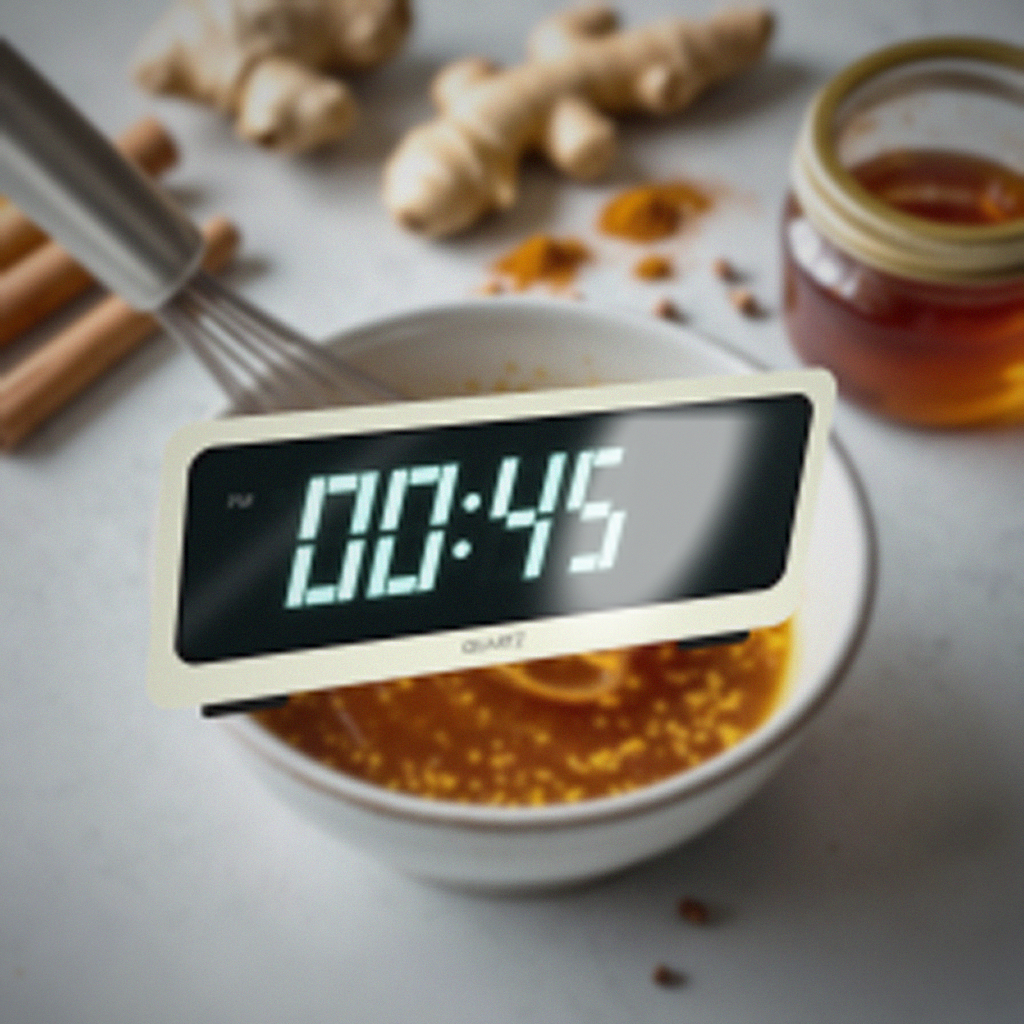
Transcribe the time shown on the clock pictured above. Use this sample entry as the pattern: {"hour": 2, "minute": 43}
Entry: {"hour": 0, "minute": 45}
